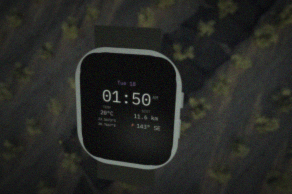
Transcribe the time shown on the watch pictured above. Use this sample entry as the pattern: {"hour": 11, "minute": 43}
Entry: {"hour": 1, "minute": 50}
